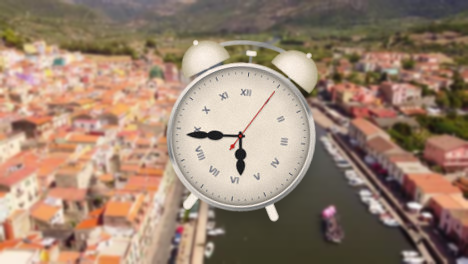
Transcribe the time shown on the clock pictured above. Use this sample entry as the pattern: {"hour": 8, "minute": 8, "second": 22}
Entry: {"hour": 5, "minute": 44, "second": 5}
